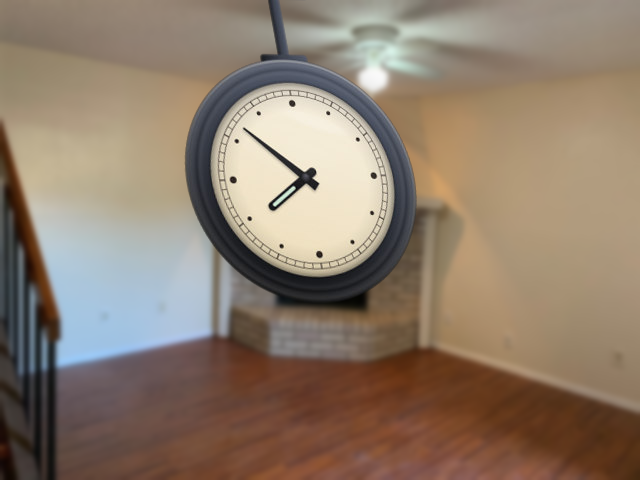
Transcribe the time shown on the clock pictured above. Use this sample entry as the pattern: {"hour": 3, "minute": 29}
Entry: {"hour": 7, "minute": 52}
